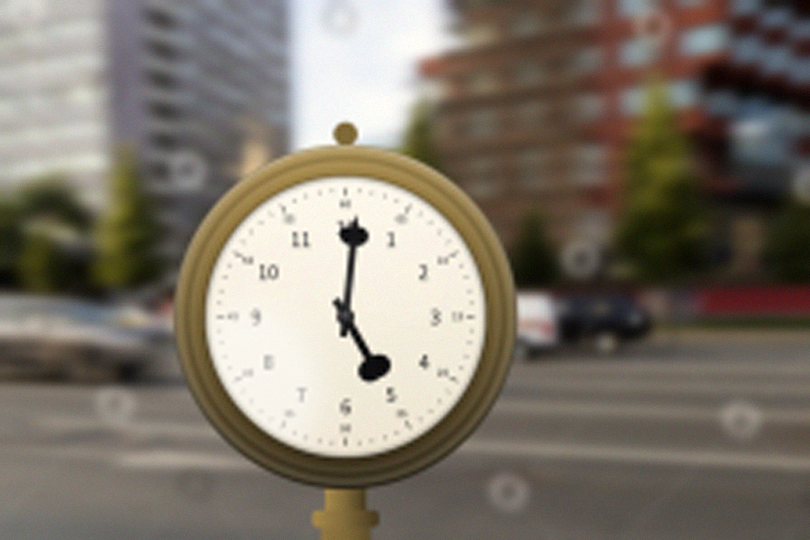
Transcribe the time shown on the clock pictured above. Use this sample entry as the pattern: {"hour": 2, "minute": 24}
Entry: {"hour": 5, "minute": 1}
